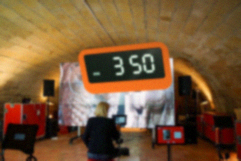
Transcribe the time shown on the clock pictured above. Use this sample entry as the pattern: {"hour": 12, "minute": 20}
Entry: {"hour": 3, "minute": 50}
